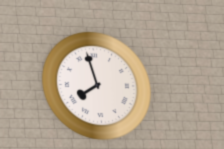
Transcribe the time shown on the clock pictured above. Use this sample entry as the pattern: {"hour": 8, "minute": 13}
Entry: {"hour": 7, "minute": 58}
